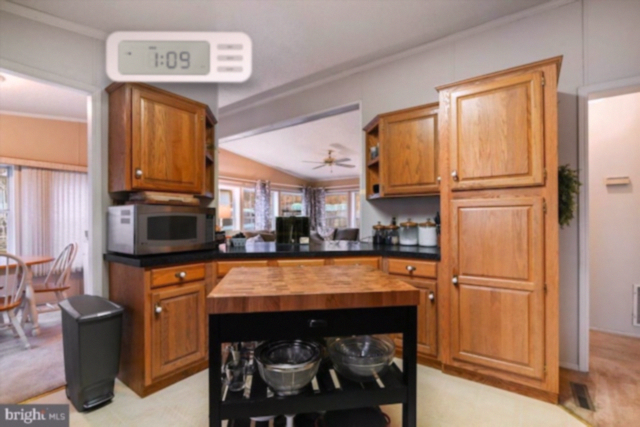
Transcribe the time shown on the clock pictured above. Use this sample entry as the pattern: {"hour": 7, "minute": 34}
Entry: {"hour": 1, "minute": 9}
